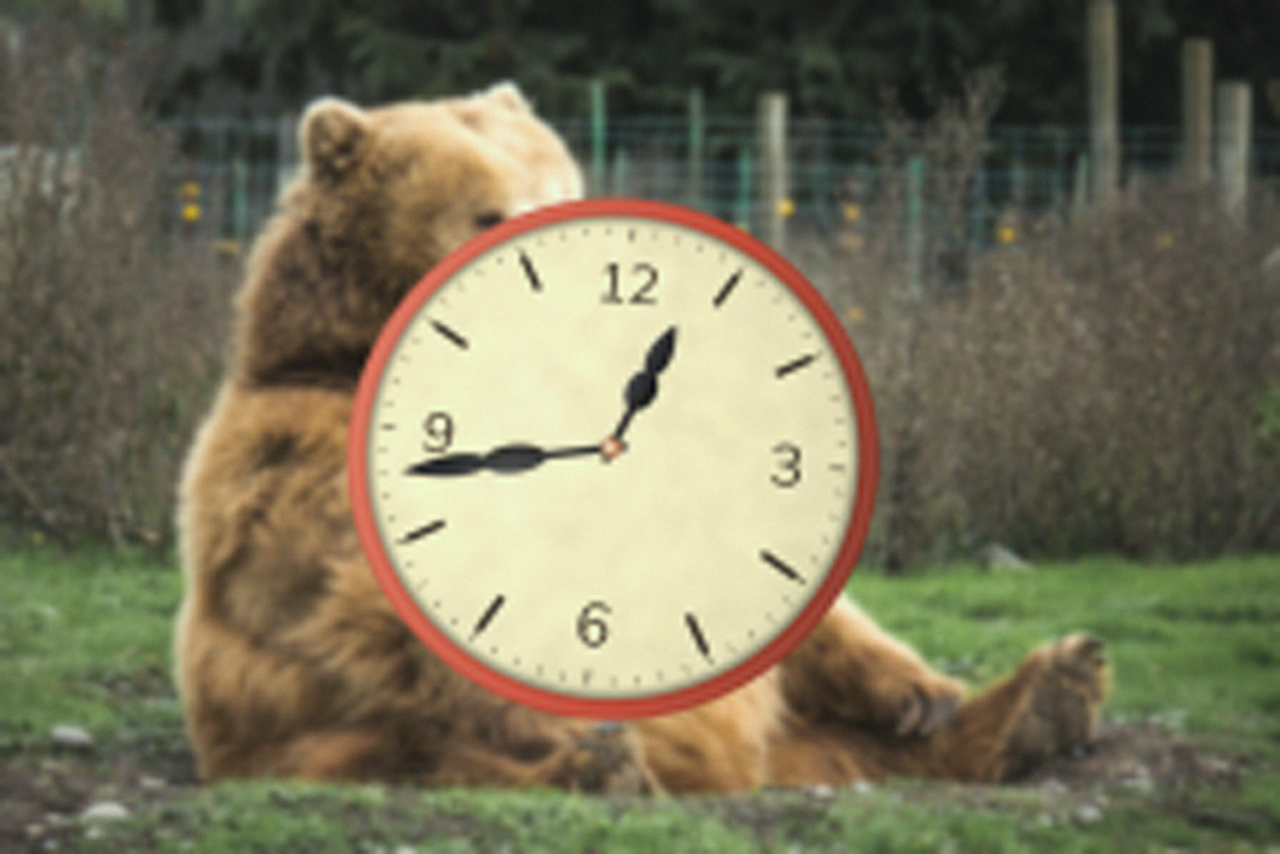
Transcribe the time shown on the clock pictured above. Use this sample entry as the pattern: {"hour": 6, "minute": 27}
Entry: {"hour": 12, "minute": 43}
